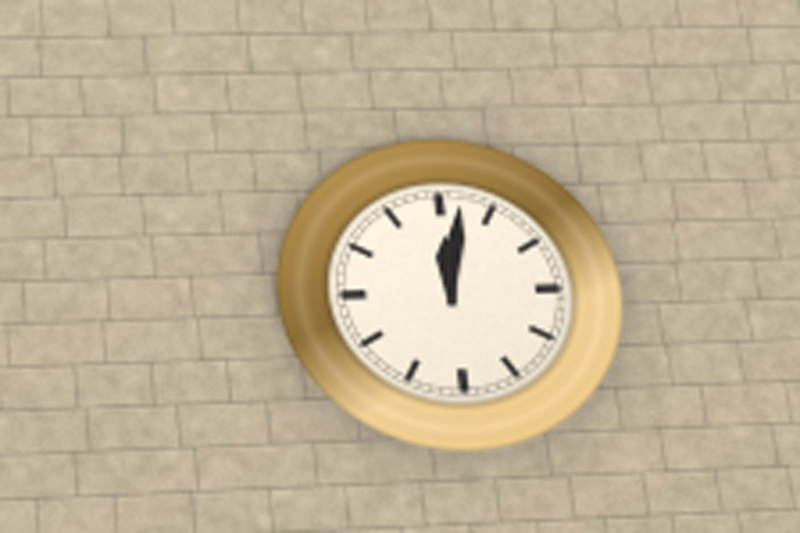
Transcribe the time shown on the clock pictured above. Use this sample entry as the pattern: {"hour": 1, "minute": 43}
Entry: {"hour": 12, "minute": 2}
